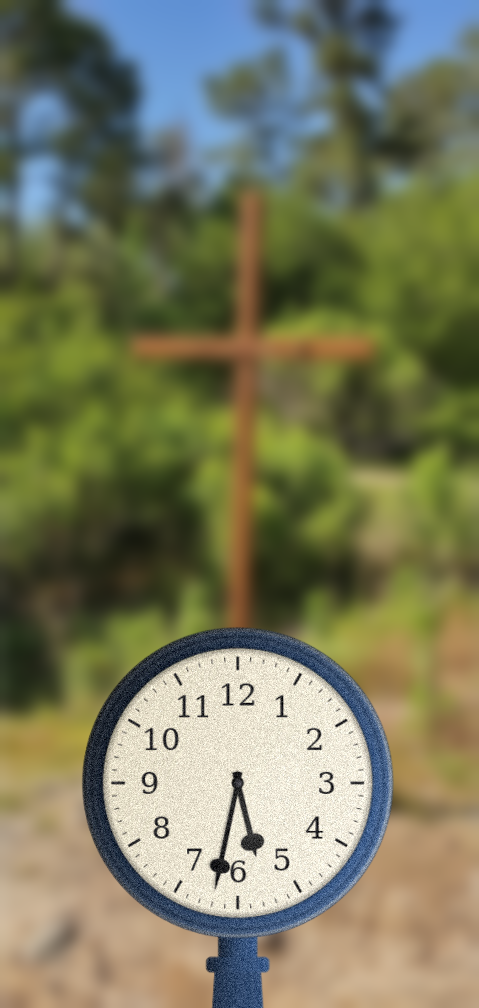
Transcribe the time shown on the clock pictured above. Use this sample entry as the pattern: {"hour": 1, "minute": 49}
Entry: {"hour": 5, "minute": 32}
